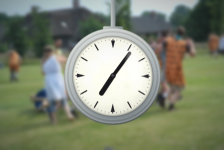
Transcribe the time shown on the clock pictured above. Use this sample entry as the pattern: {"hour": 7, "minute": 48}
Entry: {"hour": 7, "minute": 6}
